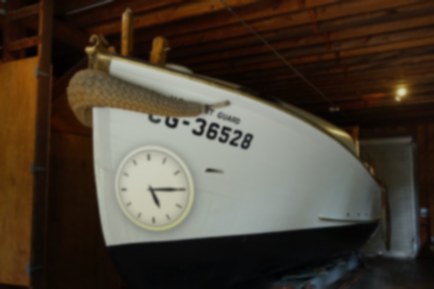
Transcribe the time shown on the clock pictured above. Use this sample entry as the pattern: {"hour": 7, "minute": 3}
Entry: {"hour": 5, "minute": 15}
